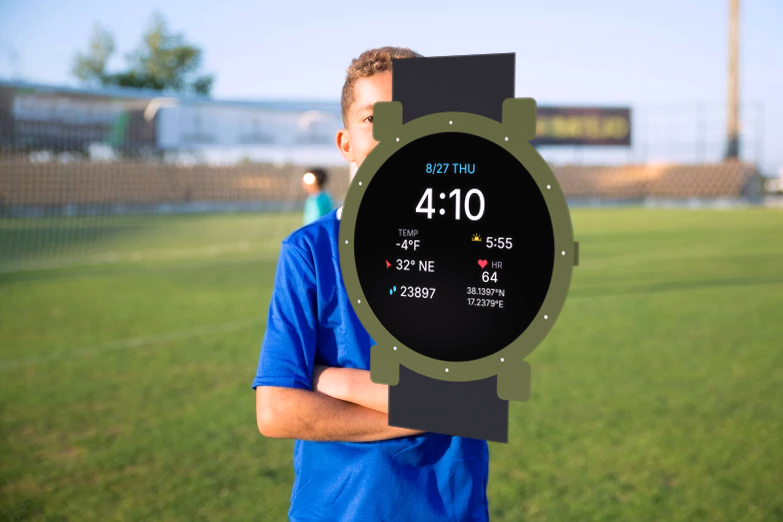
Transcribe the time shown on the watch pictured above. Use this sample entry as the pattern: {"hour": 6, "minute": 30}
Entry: {"hour": 4, "minute": 10}
